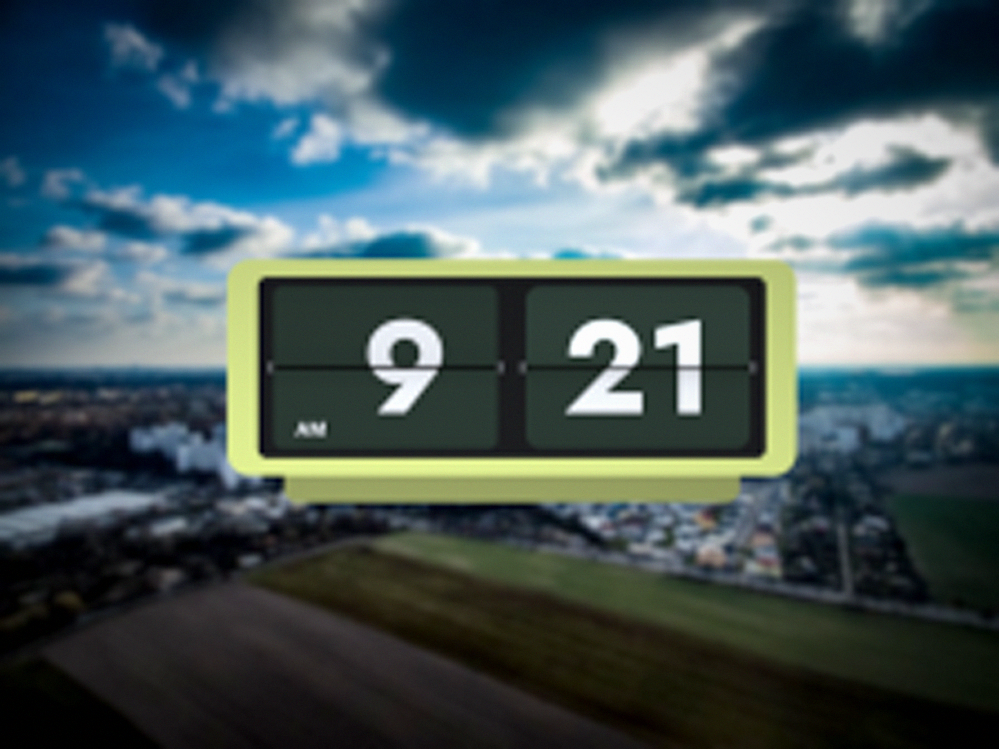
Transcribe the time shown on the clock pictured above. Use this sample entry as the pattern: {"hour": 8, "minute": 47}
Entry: {"hour": 9, "minute": 21}
